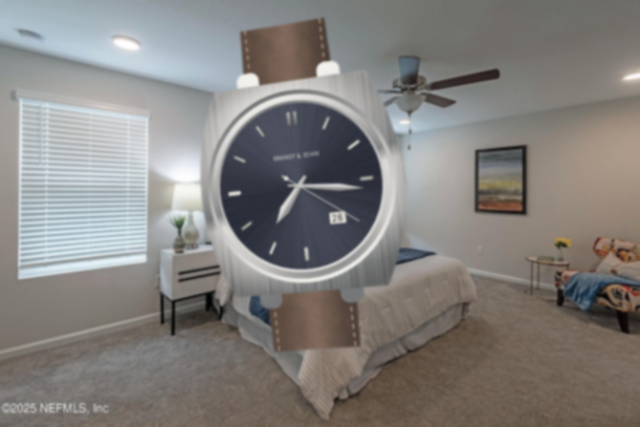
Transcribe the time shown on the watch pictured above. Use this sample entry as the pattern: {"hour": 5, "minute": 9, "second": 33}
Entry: {"hour": 7, "minute": 16, "second": 21}
